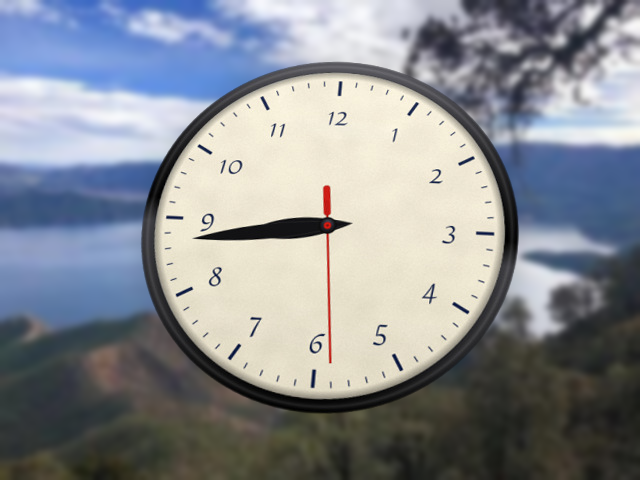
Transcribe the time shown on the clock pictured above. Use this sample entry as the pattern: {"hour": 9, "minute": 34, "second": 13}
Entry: {"hour": 8, "minute": 43, "second": 29}
